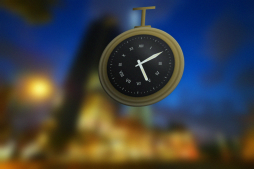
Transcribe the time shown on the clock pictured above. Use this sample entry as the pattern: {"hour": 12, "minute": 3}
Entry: {"hour": 5, "minute": 10}
